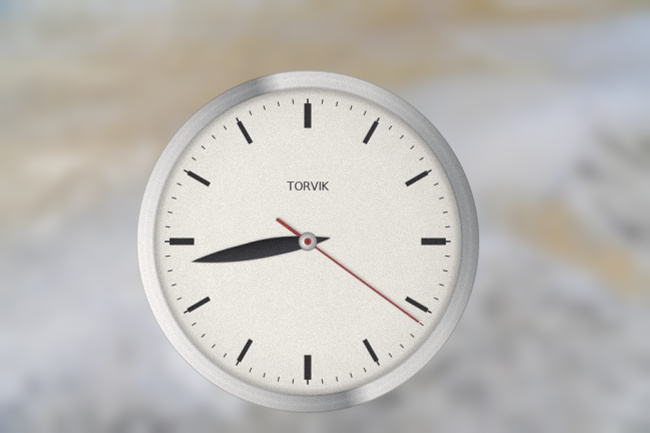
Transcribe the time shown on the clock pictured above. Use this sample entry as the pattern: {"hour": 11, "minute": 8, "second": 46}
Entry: {"hour": 8, "minute": 43, "second": 21}
